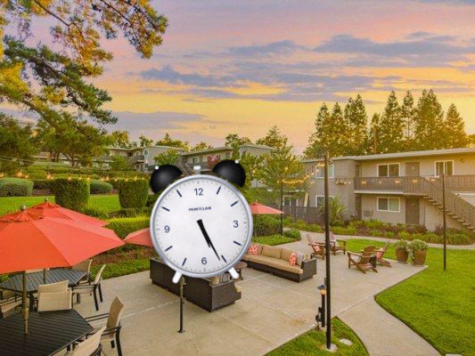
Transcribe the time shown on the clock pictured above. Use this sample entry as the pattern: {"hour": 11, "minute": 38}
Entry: {"hour": 5, "minute": 26}
